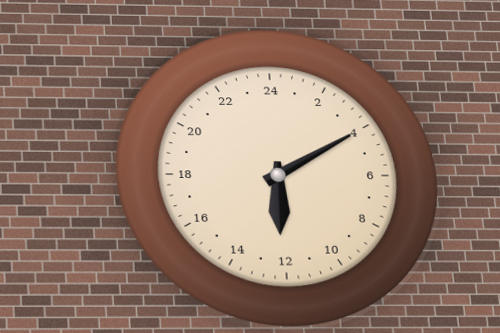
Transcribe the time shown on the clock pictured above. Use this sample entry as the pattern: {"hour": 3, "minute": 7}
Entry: {"hour": 12, "minute": 10}
